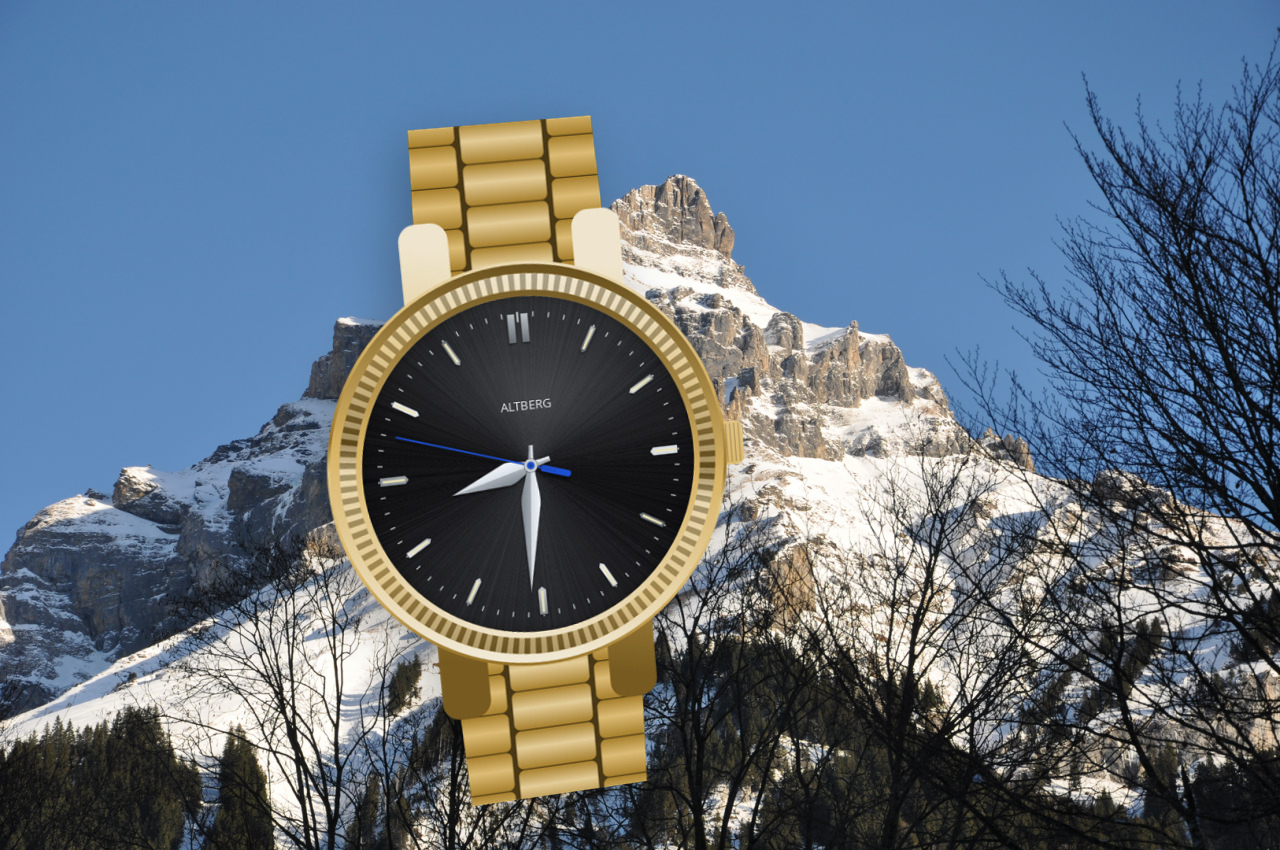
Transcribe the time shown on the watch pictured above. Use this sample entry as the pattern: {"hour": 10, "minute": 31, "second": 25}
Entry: {"hour": 8, "minute": 30, "second": 48}
